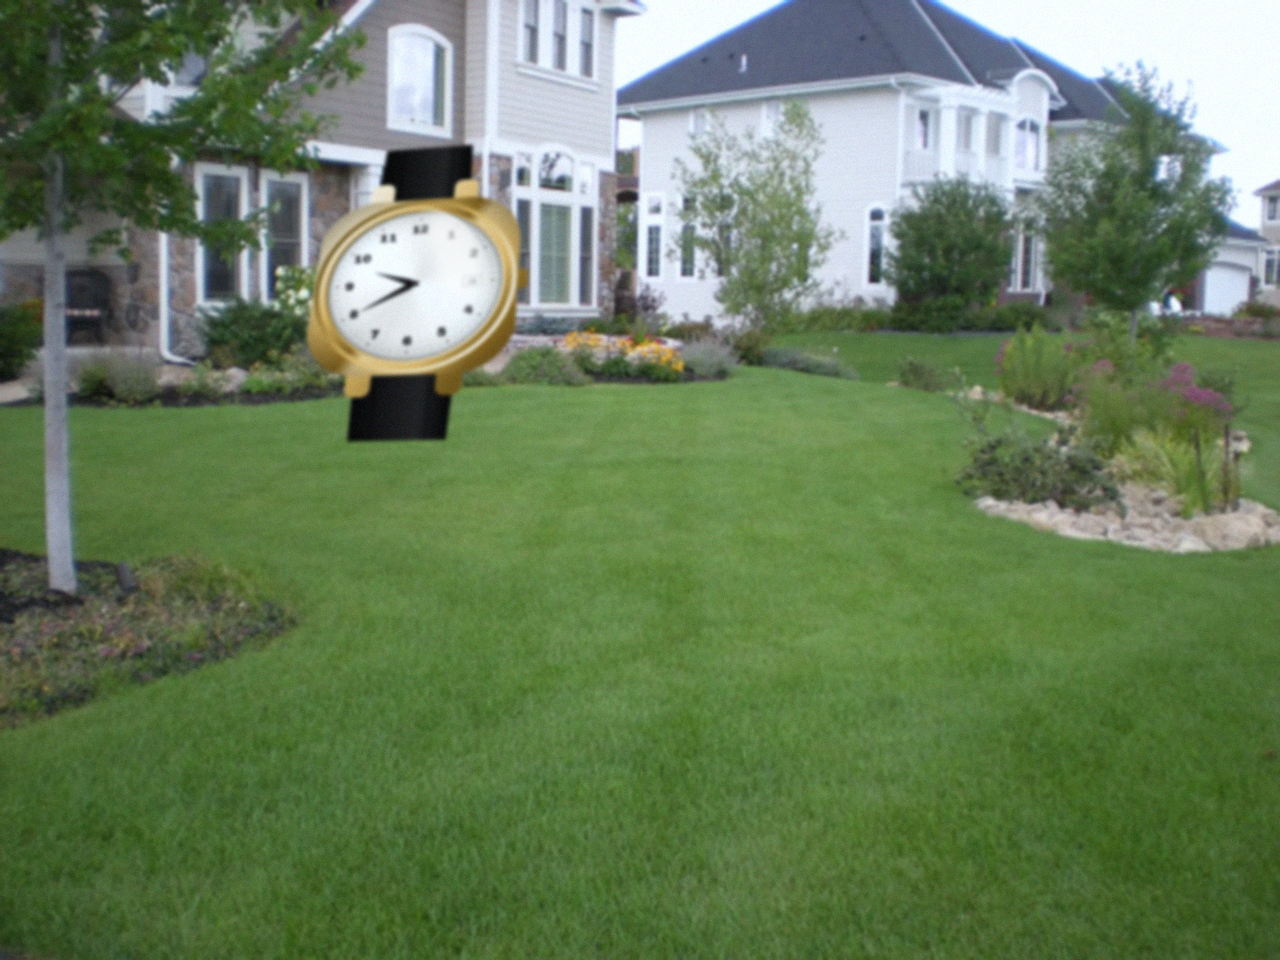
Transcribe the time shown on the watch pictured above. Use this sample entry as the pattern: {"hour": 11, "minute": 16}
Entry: {"hour": 9, "minute": 40}
